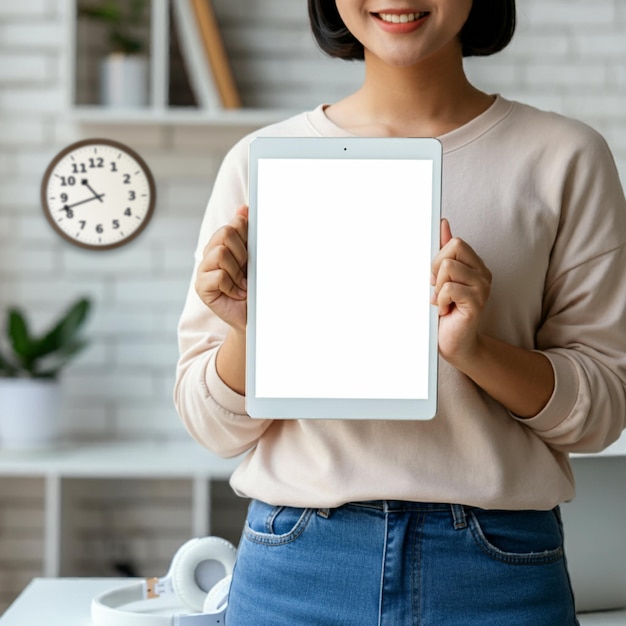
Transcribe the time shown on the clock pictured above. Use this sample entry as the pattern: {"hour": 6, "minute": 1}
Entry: {"hour": 10, "minute": 42}
